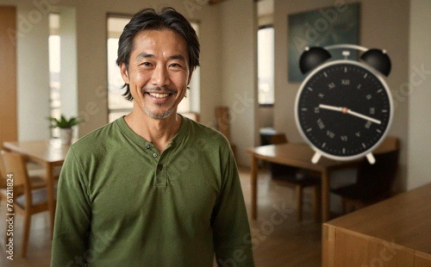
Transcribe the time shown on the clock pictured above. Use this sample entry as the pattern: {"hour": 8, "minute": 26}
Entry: {"hour": 9, "minute": 18}
